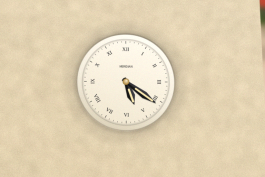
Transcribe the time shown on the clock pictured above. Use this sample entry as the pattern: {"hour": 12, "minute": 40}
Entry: {"hour": 5, "minute": 21}
